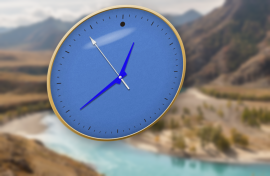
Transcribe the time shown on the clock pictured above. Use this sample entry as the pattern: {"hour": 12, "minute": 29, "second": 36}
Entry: {"hour": 12, "minute": 38, "second": 54}
